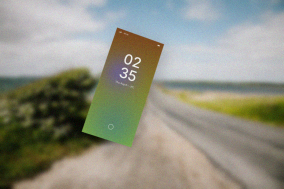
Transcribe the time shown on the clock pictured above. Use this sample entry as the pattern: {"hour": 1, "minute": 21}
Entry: {"hour": 2, "minute": 35}
